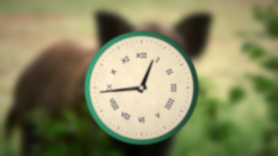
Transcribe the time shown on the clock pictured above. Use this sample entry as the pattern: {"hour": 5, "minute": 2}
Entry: {"hour": 12, "minute": 44}
